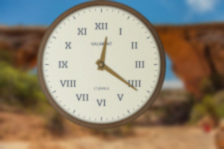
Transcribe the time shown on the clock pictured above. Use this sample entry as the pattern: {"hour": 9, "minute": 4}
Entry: {"hour": 12, "minute": 21}
